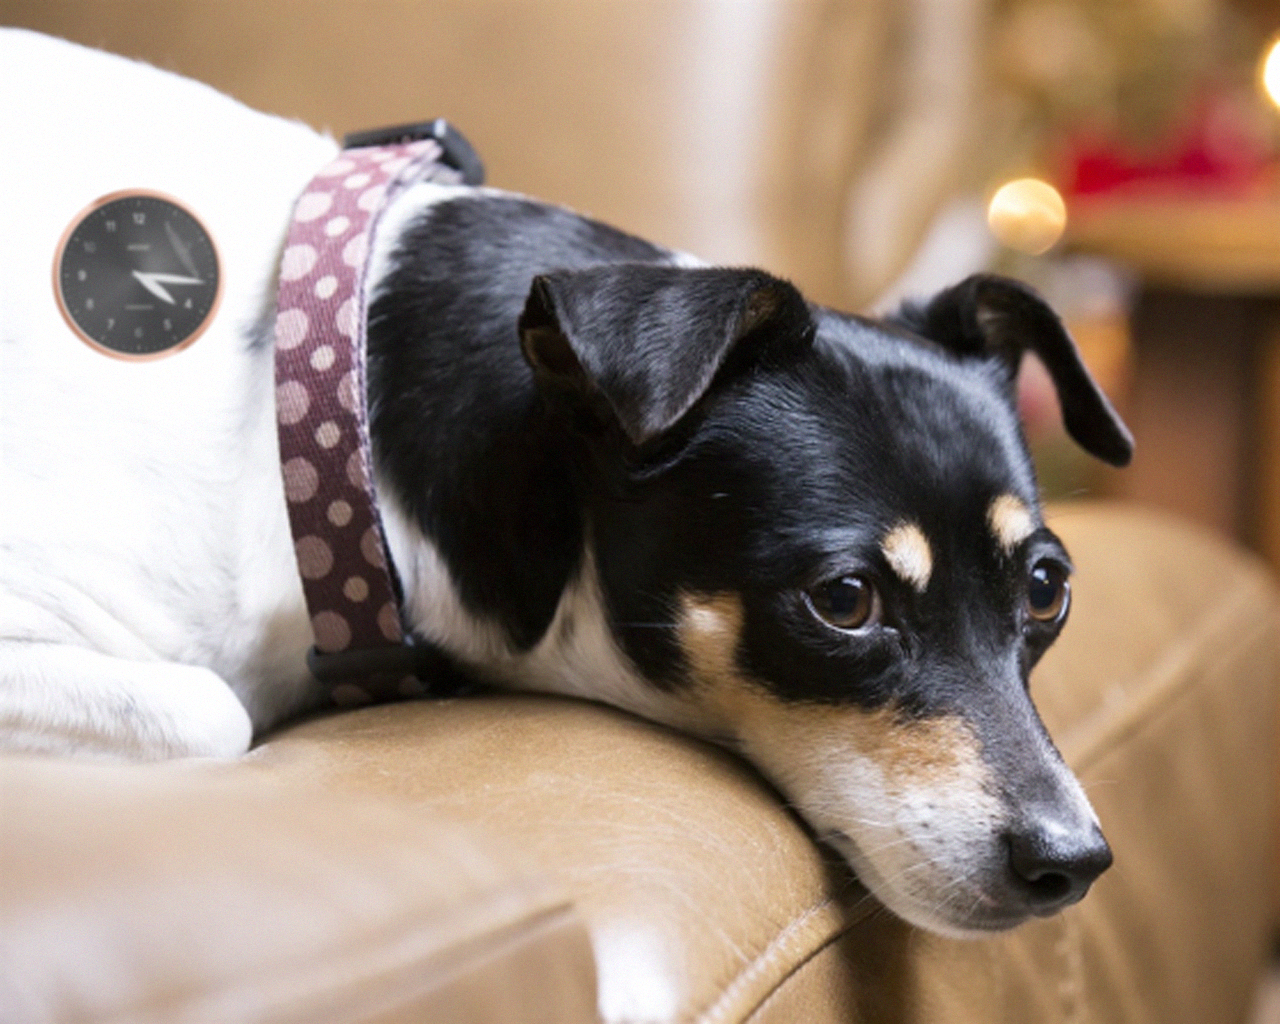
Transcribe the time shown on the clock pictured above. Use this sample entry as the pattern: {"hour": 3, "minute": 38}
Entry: {"hour": 4, "minute": 16}
